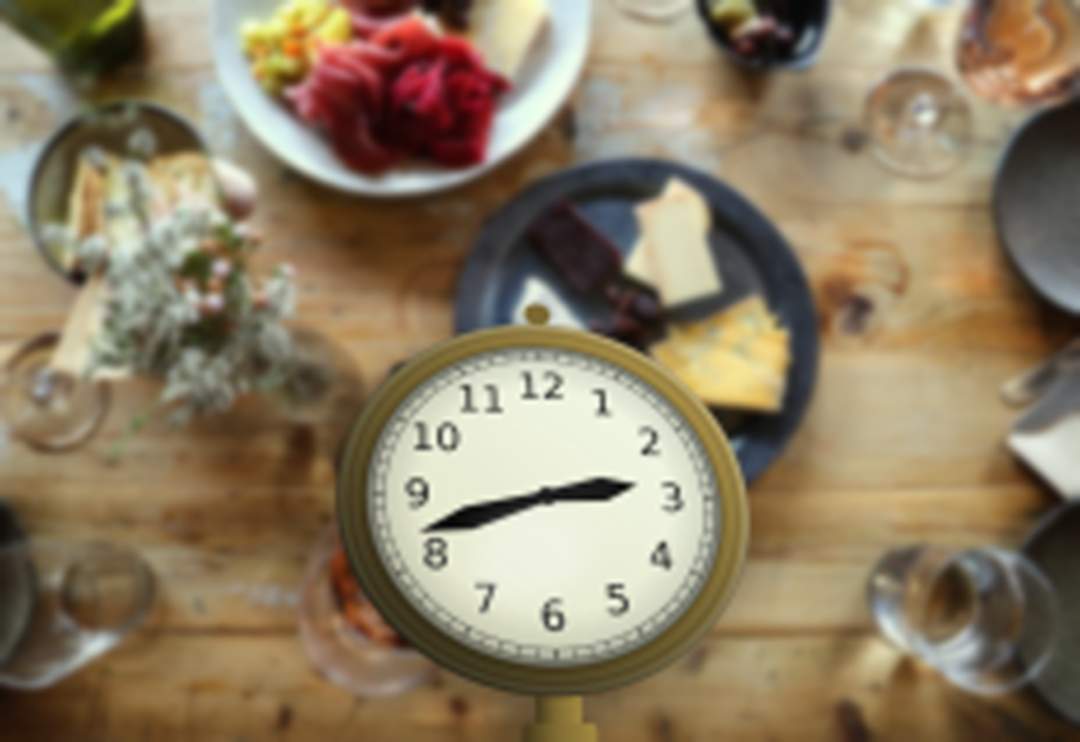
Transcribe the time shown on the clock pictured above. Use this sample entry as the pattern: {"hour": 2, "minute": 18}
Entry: {"hour": 2, "minute": 42}
